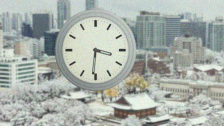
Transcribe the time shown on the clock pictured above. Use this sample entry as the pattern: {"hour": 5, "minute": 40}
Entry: {"hour": 3, "minute": 31}
